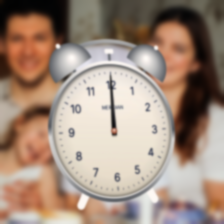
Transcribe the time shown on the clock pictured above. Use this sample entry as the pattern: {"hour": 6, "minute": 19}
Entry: {"hour": 12, "minute": 0}
